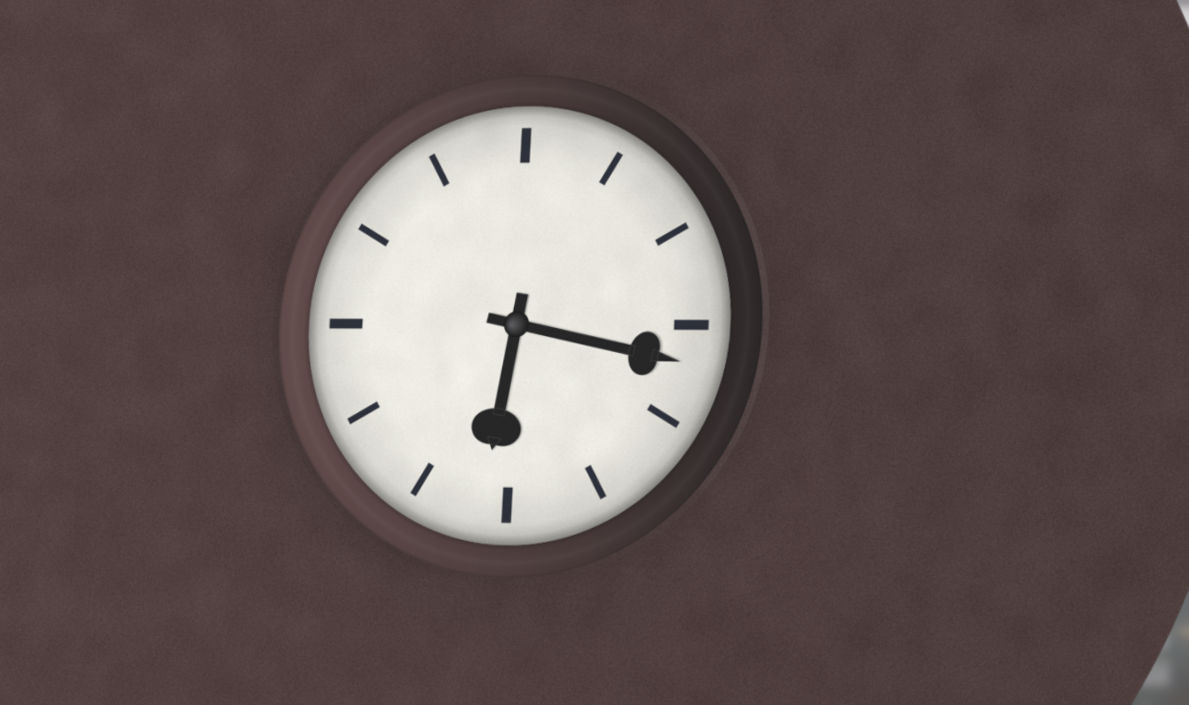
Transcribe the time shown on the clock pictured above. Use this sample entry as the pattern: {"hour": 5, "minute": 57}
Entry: {"hour": 6, "minute": 17}
